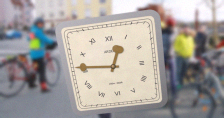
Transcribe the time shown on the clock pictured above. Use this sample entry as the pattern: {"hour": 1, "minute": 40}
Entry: {"hour": 12, "minute": 46}
